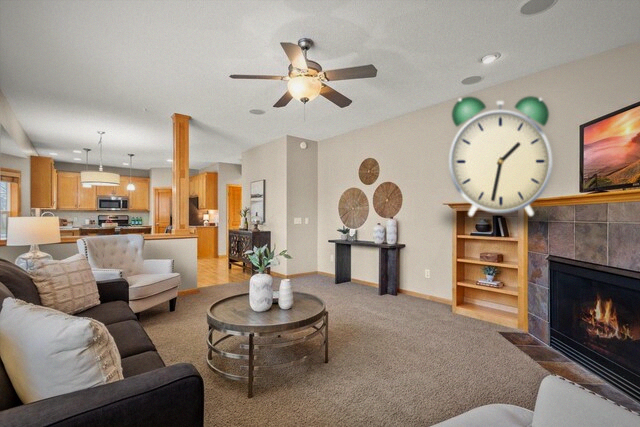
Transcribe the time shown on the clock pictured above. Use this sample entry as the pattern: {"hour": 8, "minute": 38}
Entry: {"hour": 1, "minute": 32}
